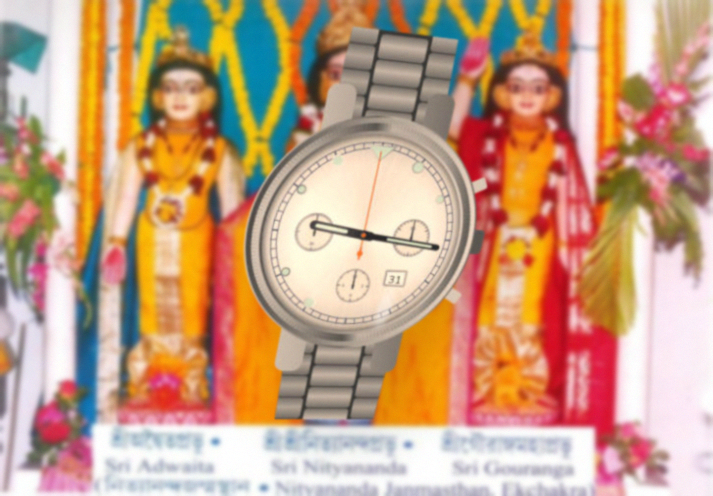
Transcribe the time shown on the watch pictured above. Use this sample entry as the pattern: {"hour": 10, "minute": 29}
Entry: {"hour": 9, "minute": 16}
